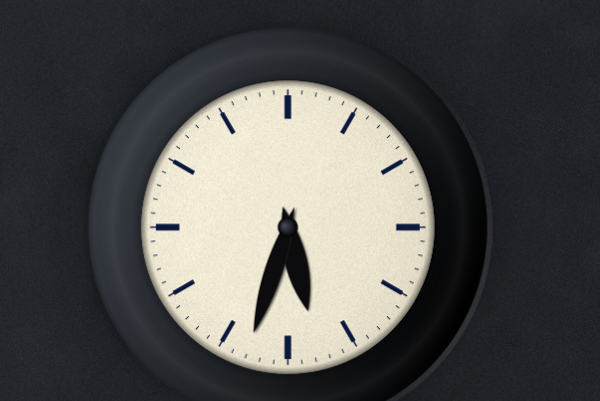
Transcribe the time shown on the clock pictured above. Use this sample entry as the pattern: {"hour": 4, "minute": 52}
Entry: {"hour": 5, "minute": 33}
